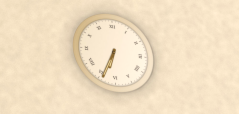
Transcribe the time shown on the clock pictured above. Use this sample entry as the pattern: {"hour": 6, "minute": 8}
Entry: {"hour": 6, "minute": 34}
